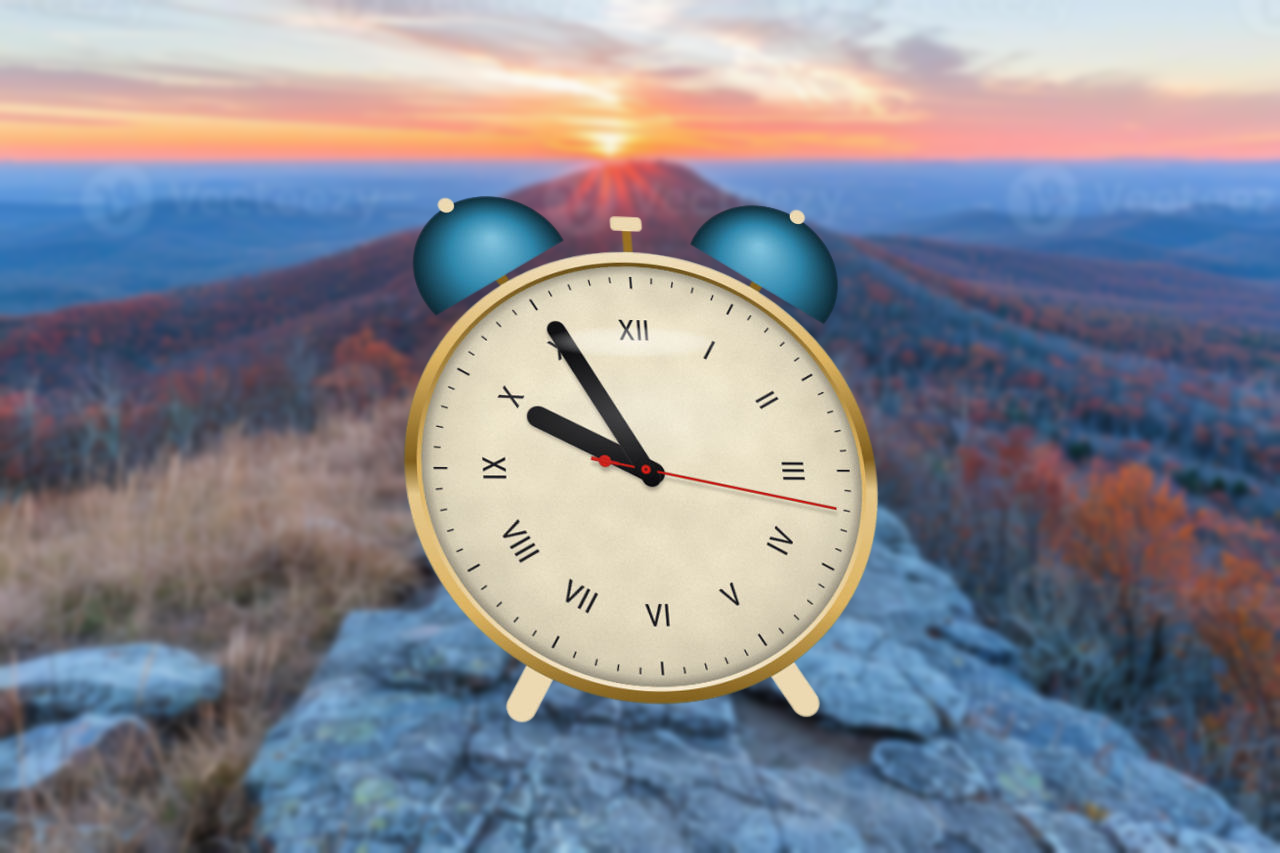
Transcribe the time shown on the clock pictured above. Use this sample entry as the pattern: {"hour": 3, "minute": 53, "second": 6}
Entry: {"hour": 9, "minute": 55, "second": 17}
